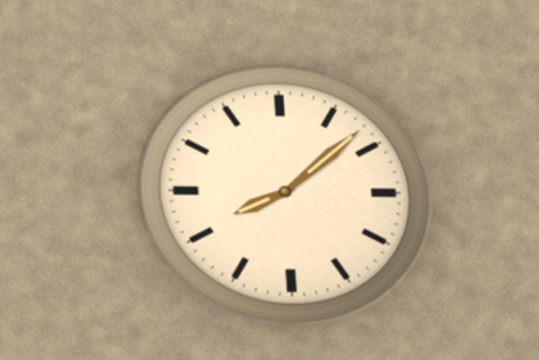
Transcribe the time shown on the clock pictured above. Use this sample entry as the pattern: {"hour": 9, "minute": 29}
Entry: {"hour": 8, "minute": 8}
